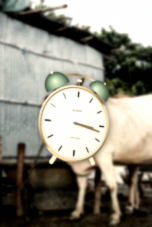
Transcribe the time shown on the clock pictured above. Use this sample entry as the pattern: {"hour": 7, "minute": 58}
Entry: {"hour": 3, "minute": 17}
